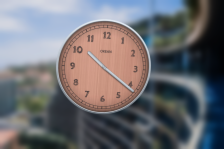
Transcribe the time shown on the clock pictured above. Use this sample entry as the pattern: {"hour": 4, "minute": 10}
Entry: {"hour": 10, "minute": 21}
